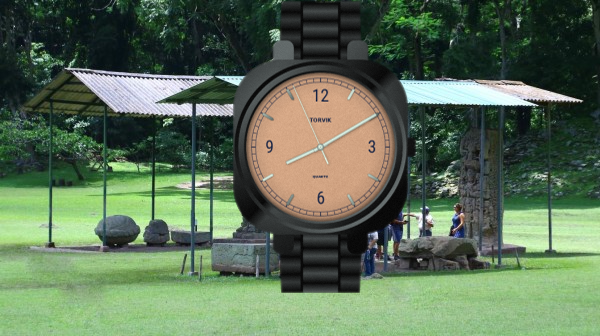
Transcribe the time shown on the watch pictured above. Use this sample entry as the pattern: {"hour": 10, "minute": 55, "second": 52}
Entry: {"hour": 8, "minute": 9, "second": 56}
